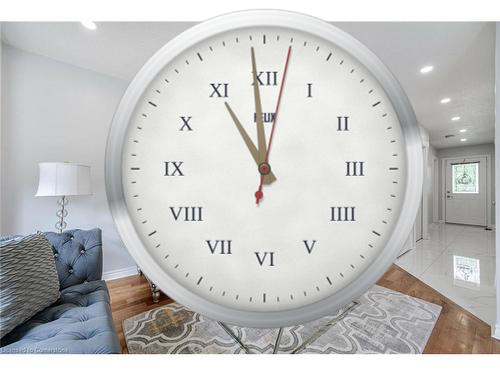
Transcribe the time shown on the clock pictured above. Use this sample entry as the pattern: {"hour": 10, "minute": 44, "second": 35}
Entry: {"hour": 10, "minute": 59, "second": 2}
